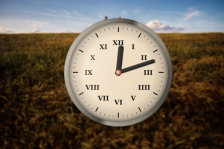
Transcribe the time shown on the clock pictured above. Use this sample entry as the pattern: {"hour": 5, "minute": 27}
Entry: {"hour": 12, "minute": 12}
